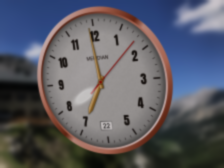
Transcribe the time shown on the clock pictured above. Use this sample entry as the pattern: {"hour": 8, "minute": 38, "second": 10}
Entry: {"hour": 6, "minute": 59, "second": 8}
